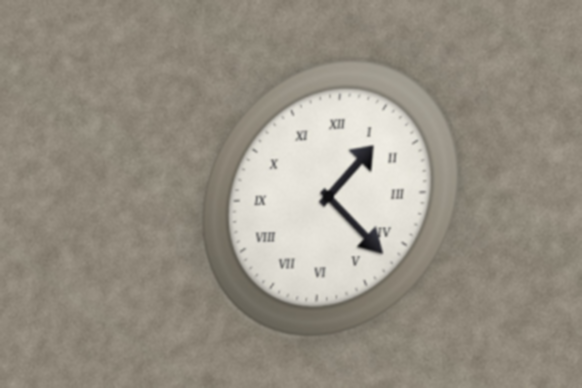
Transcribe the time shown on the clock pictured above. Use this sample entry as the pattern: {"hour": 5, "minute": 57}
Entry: {"hour": 1, "minute": 22}
